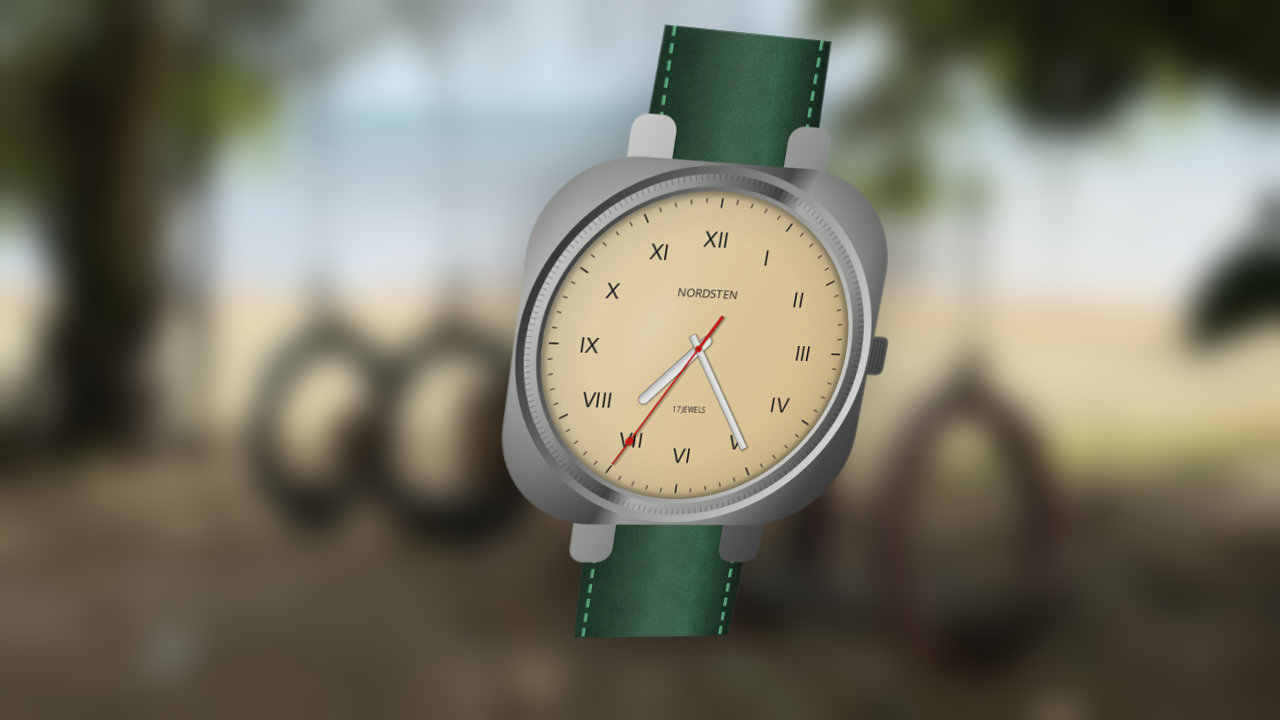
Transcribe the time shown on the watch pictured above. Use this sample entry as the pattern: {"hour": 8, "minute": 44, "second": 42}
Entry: {"hour": 7, "minute": 24, "second": 35}
